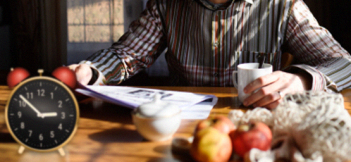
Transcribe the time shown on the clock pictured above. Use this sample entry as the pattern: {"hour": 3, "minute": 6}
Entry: {"hour": 2, "minute": 52}
